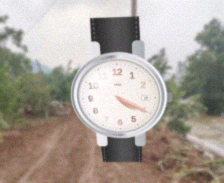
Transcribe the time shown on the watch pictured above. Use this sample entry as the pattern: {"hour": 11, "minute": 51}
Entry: {"hour": 4, "minute": 20}
